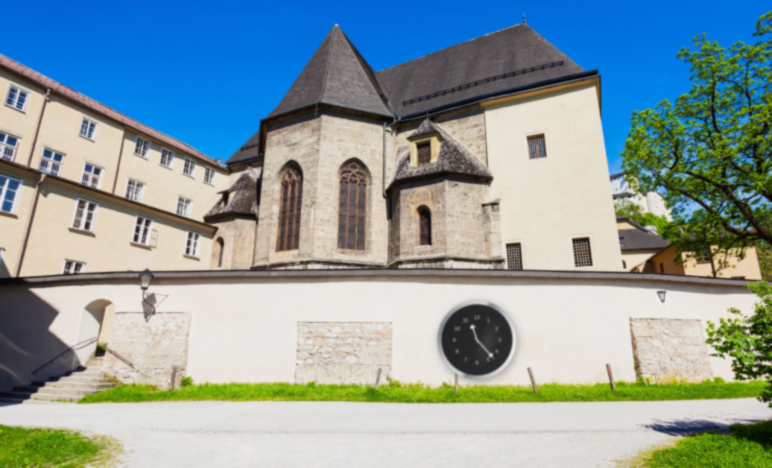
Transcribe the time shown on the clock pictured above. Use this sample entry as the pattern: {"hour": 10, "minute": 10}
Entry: {"hour": 11, "minute": 23}
